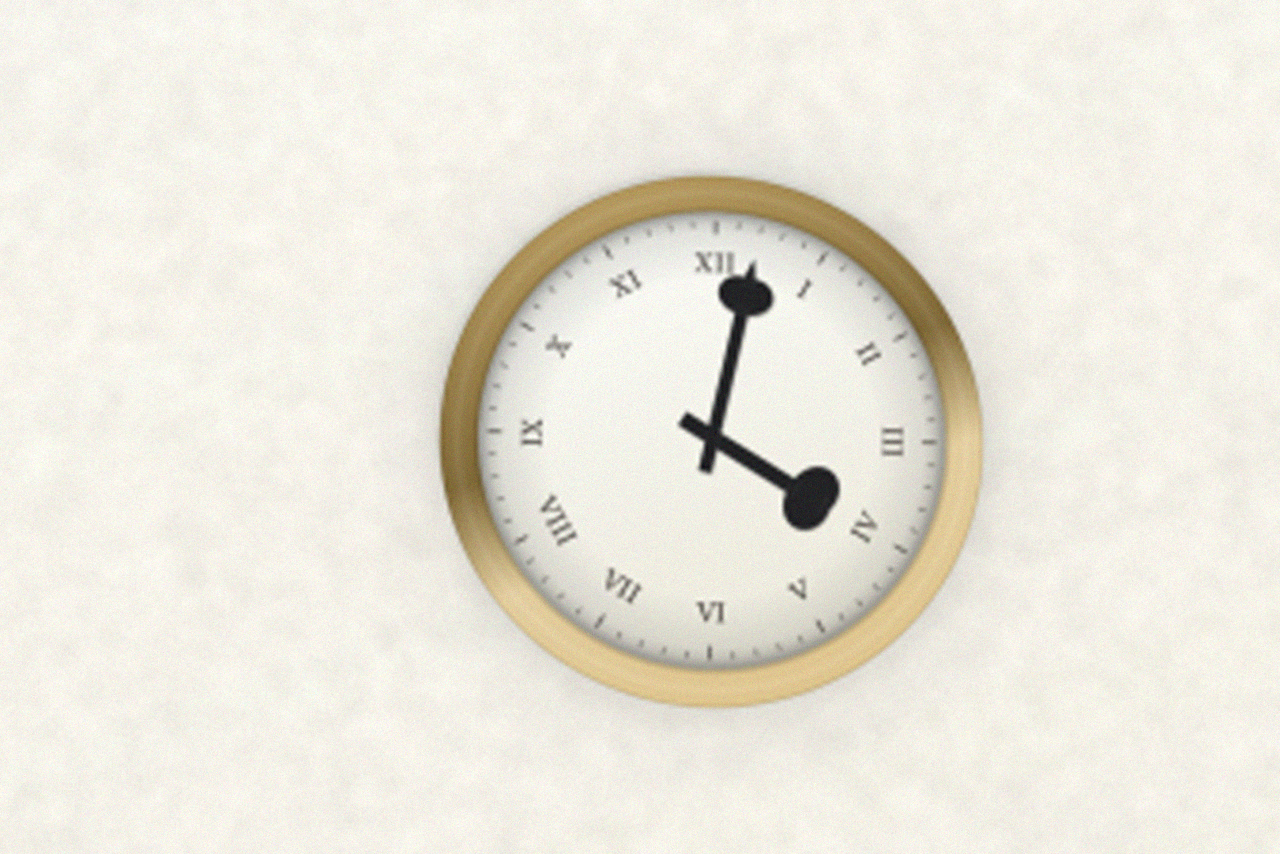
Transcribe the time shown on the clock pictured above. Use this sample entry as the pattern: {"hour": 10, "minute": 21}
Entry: {"hour": 4, "minute": 2}
